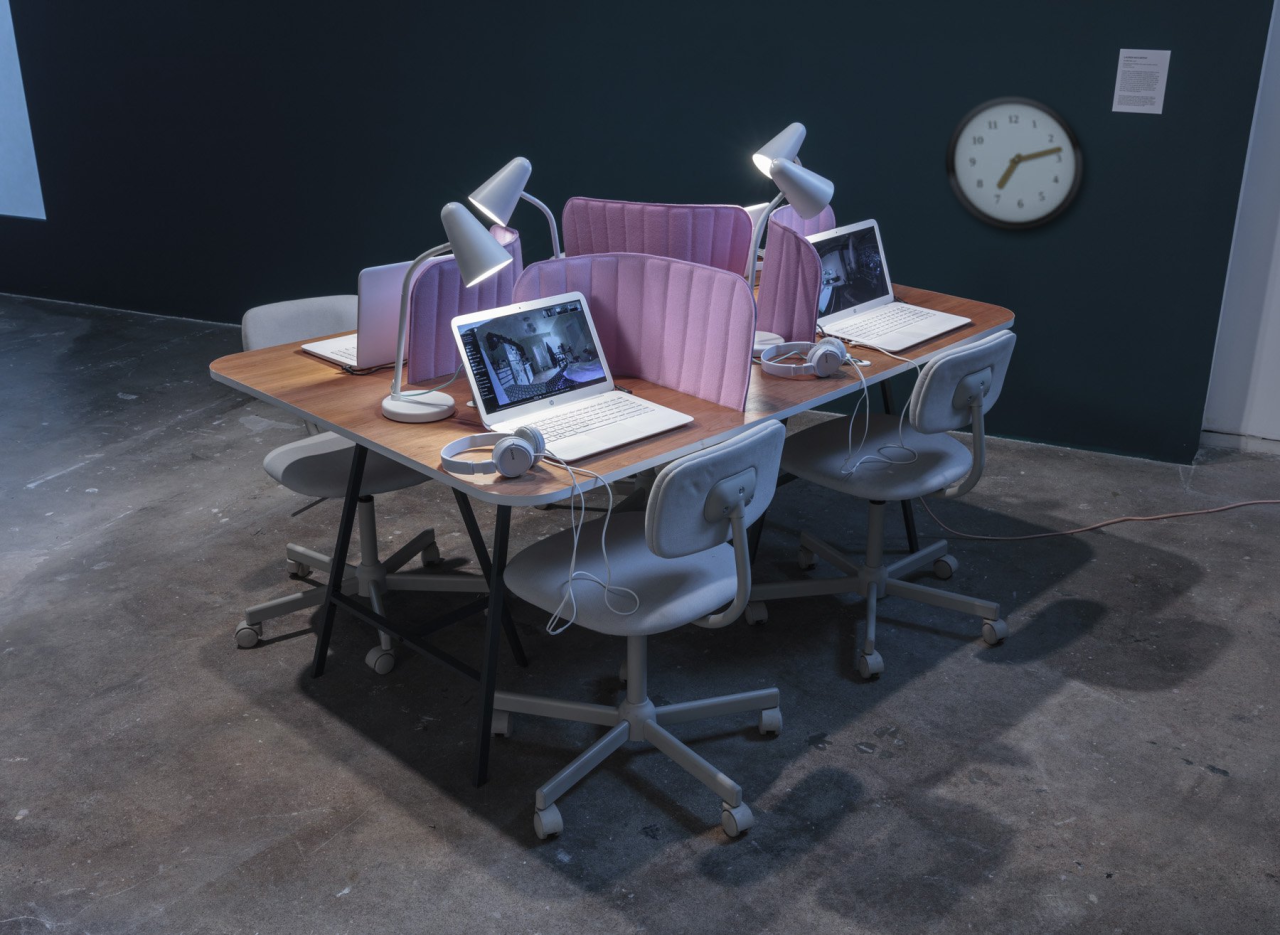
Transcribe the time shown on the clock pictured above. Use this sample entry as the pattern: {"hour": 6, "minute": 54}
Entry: {"hour": 7, "minute": 13}
